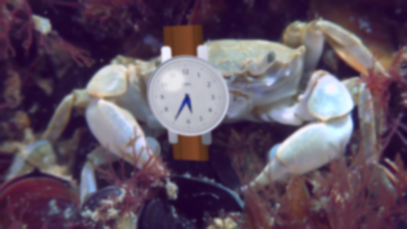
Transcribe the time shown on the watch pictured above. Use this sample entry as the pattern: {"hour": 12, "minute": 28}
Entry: {"hour": 5, "minute": 35}
